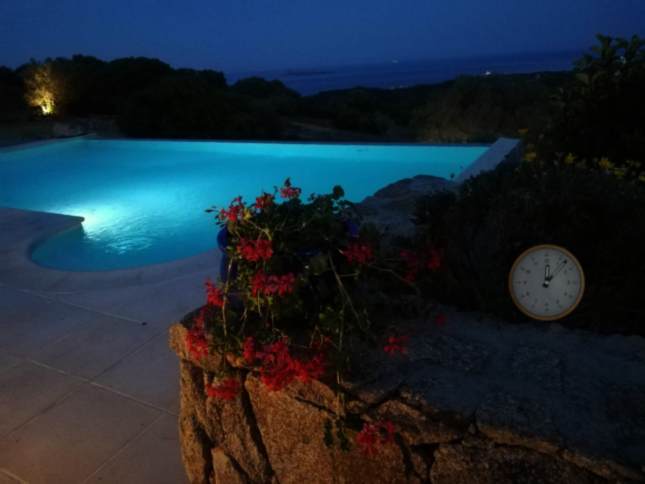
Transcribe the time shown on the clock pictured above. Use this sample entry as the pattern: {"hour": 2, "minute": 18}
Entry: {"hour": 12, "minute": 7}
